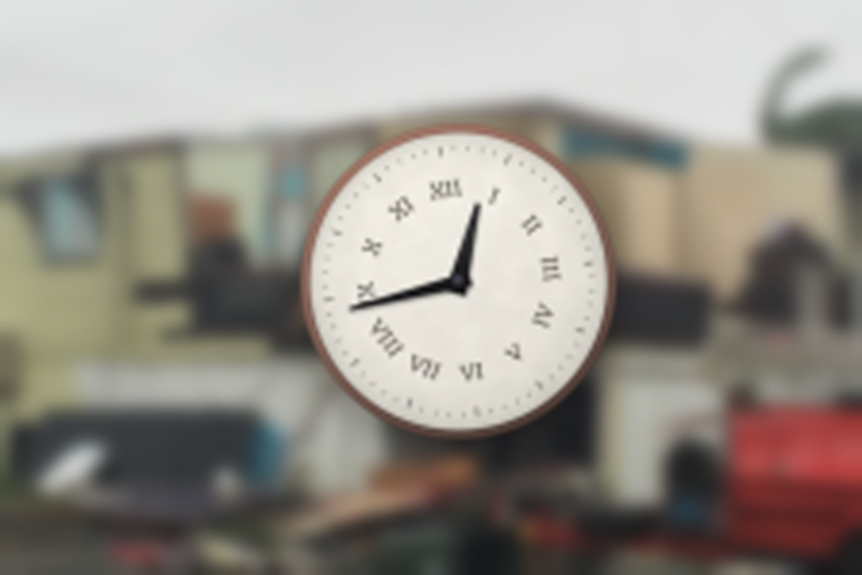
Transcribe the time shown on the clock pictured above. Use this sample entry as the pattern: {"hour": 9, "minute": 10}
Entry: {"hour": 12, "minute": 44}
